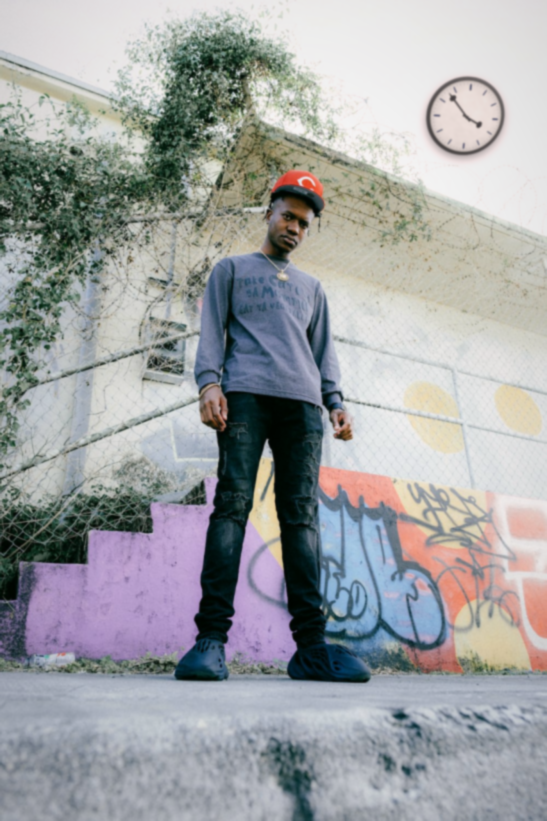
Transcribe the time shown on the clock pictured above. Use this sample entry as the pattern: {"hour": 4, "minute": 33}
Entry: {"hour": 3, "minute": 53}
